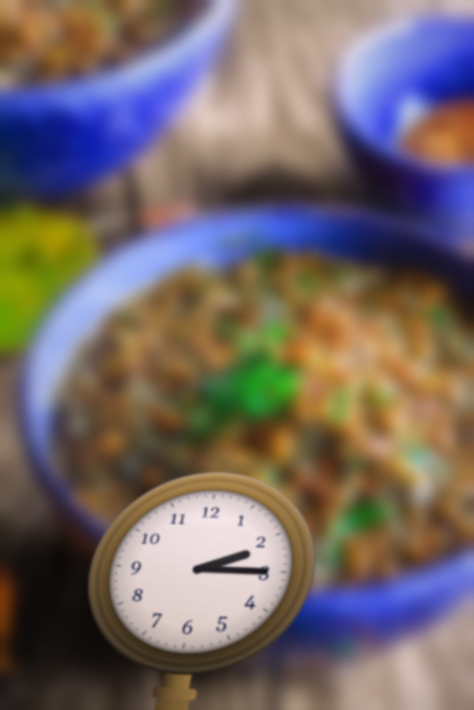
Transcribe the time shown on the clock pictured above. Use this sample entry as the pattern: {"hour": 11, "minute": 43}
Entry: {"hour": 2, "minute": 15}
